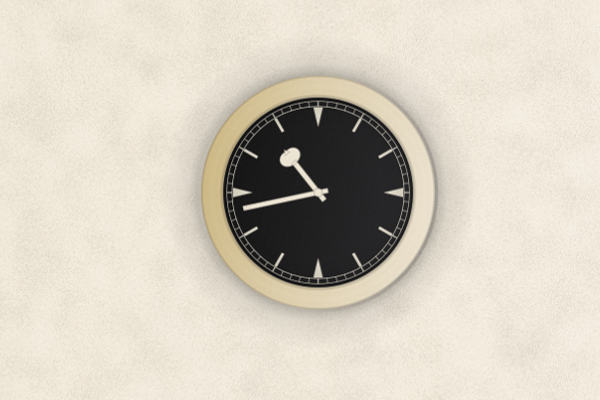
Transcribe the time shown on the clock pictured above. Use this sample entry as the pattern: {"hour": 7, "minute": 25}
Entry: {"hour": 10, "minute": 43}
